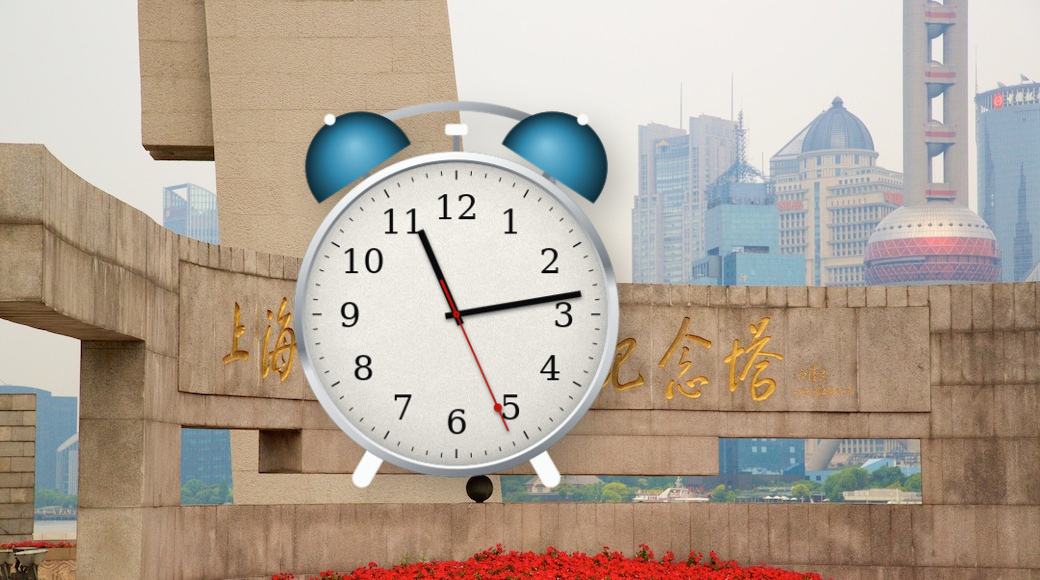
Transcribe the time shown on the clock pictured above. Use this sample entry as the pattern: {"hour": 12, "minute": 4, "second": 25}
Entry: {"hour": 11, "minute": 13, "second": 26}
